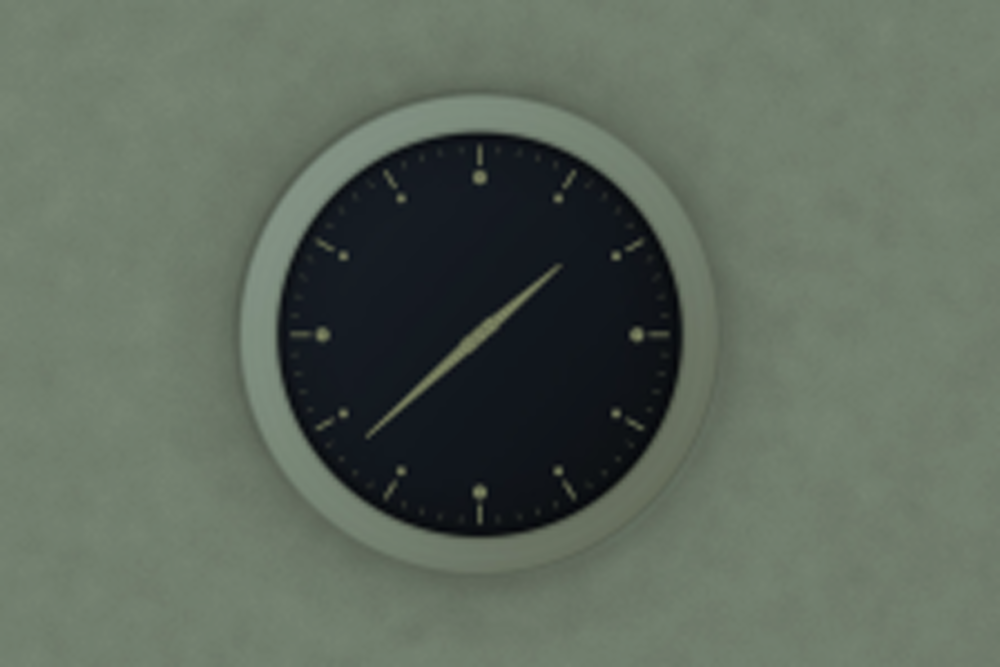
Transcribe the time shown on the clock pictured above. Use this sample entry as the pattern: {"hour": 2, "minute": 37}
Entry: {"hour": 1, "minute": 38}
